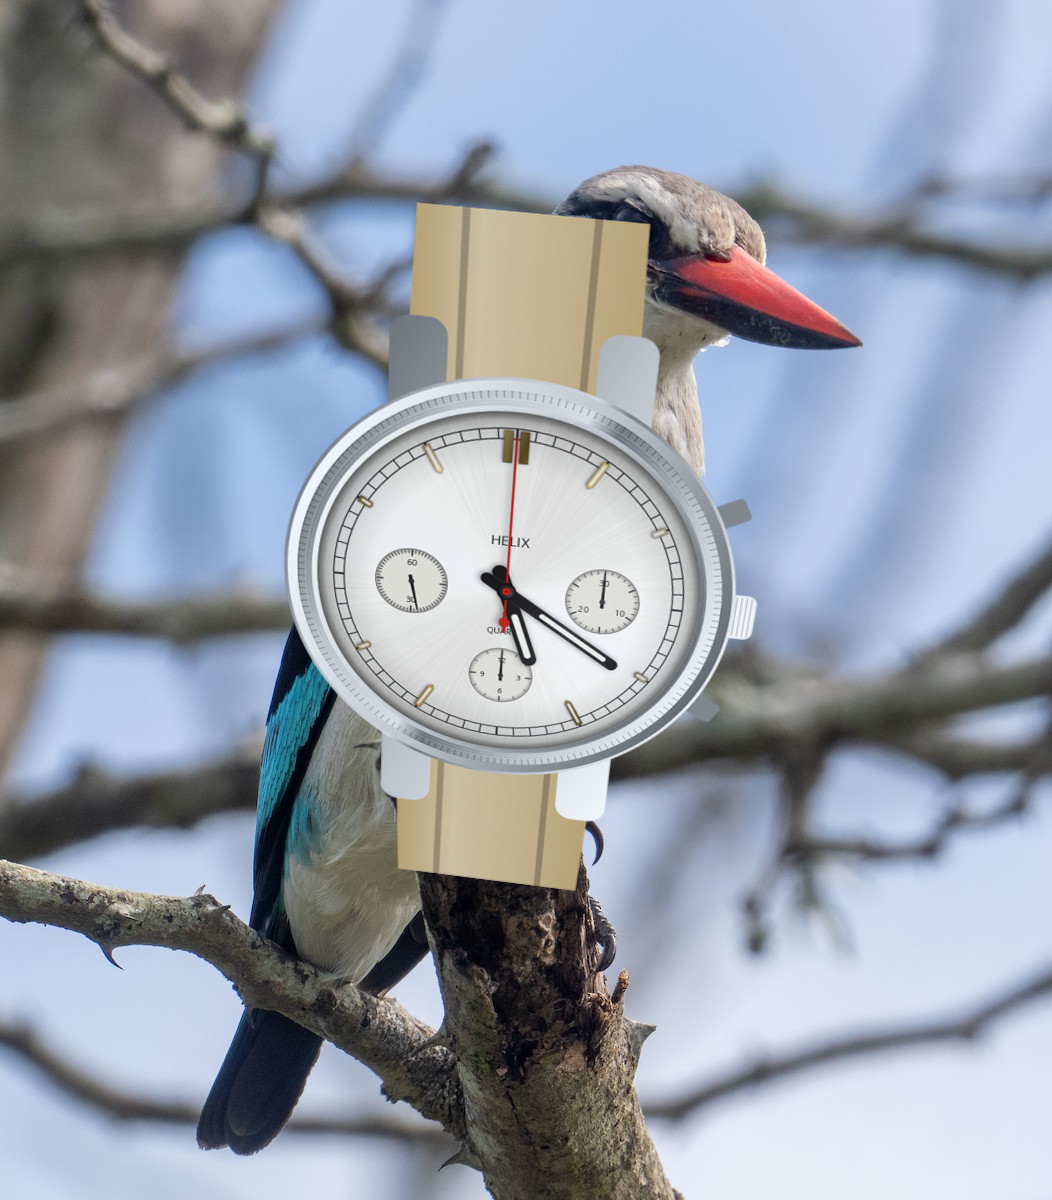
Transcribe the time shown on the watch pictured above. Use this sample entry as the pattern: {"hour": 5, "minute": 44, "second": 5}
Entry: {"hour": 5, "minute": 20, "second": 28}
